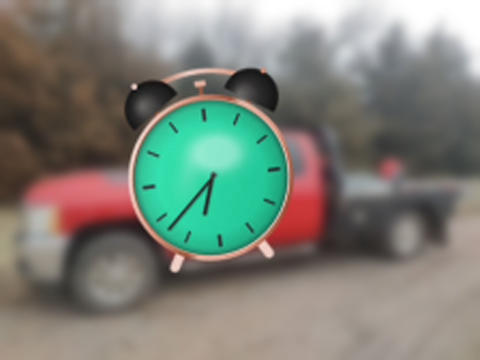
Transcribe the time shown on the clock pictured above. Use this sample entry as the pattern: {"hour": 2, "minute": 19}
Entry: {"hour": 6, "minute": 38}
